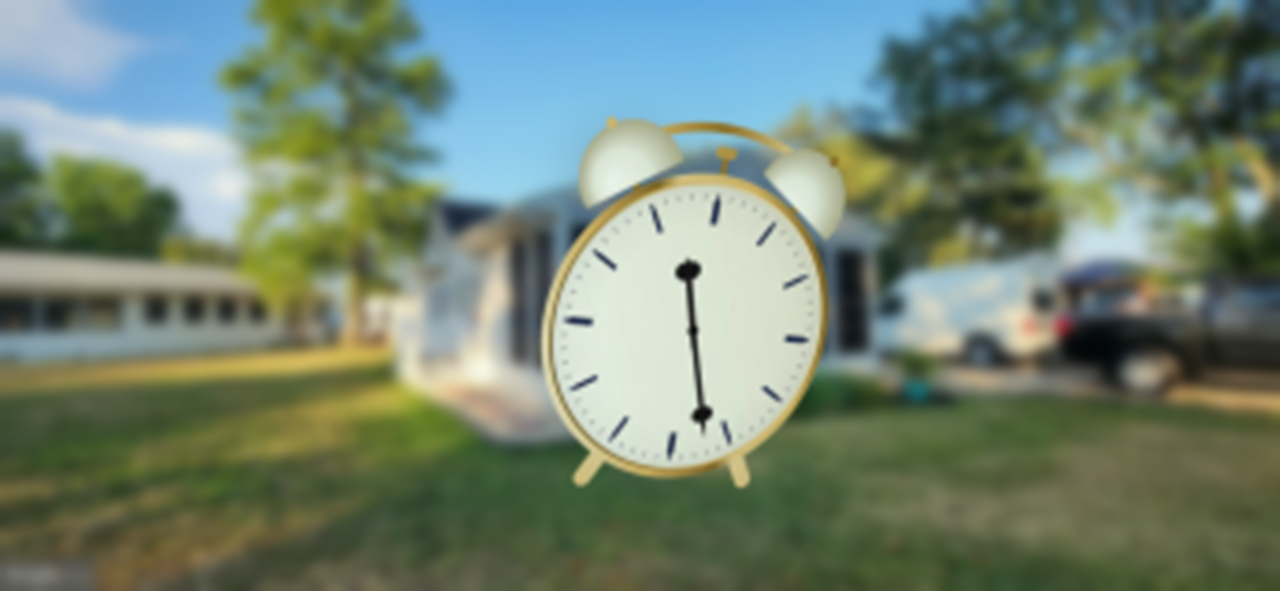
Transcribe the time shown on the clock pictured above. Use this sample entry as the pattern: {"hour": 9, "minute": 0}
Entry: {"hour": 11, "minute": 27}
